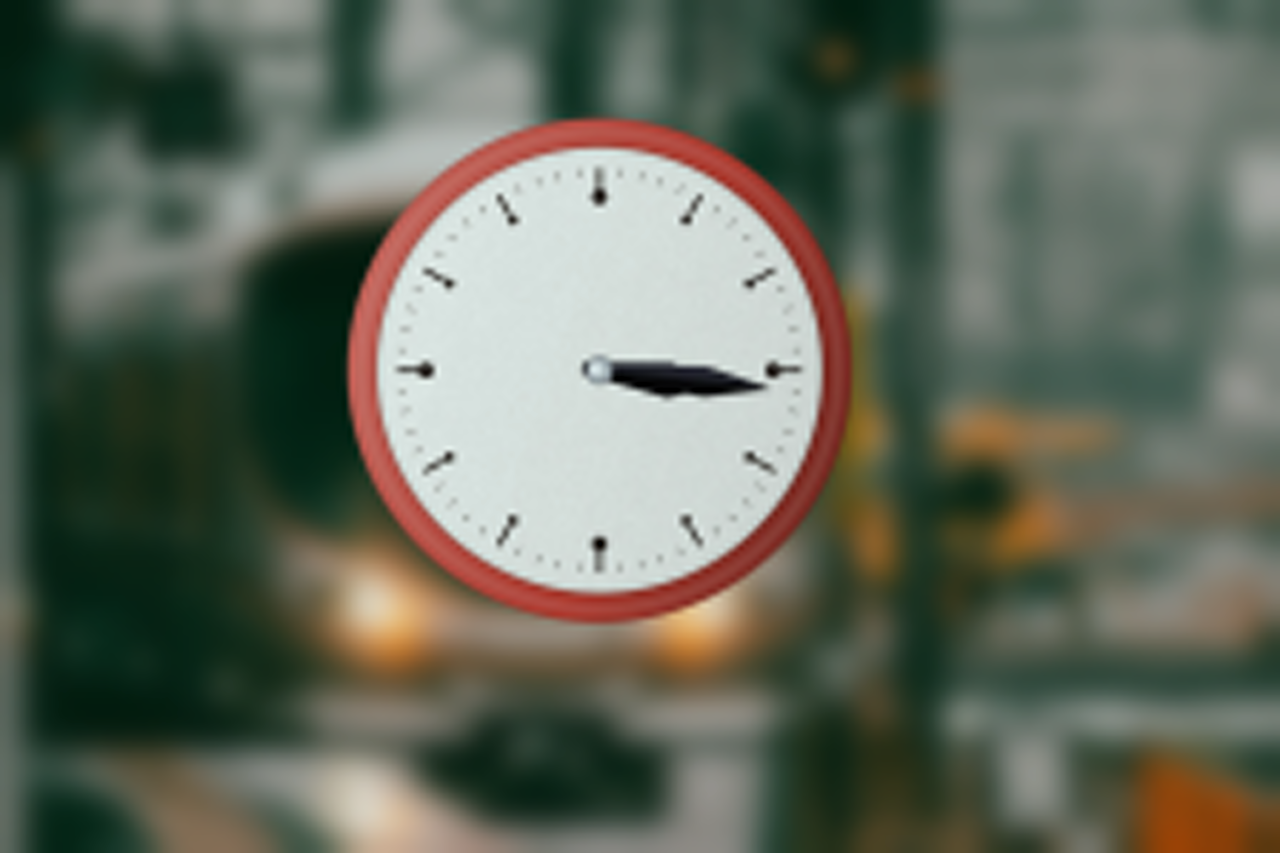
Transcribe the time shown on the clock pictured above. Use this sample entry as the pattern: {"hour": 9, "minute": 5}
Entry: {"hour": 3, "minute": 16}
